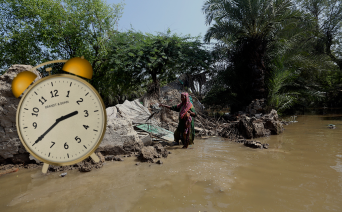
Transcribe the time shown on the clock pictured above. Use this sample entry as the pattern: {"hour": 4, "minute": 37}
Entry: {"hour": 2, "minute": 40}
